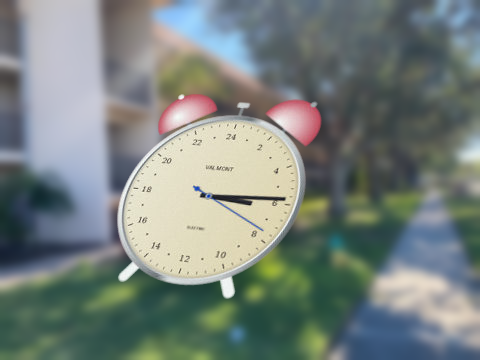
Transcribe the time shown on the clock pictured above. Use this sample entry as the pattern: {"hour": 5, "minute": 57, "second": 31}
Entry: {"hour": 6, "minute": 14, "second": 19}
